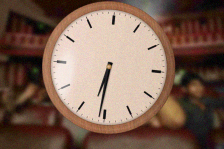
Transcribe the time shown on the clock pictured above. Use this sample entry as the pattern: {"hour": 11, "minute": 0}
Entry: {"hour": 6, "minute": 31}
